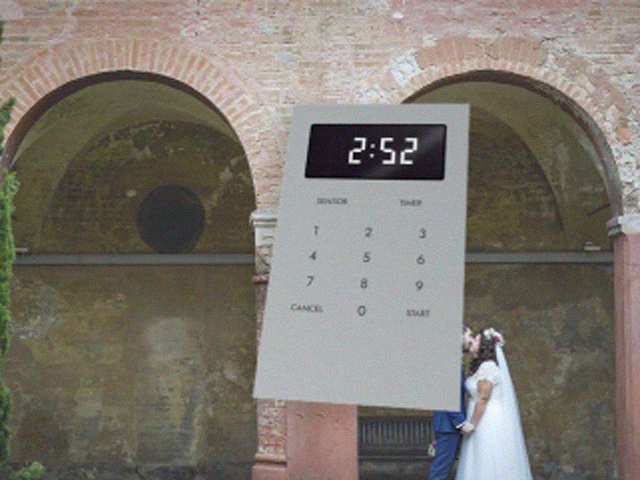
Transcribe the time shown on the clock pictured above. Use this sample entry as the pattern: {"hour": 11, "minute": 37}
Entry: {"hour": 2, "minute": 52}
